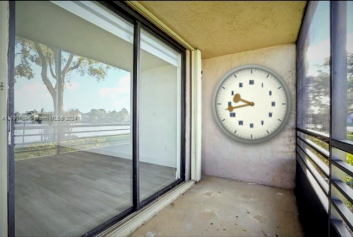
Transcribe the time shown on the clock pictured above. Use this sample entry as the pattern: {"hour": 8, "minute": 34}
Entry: {"hour": 9, "minute": 43}
